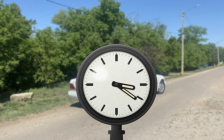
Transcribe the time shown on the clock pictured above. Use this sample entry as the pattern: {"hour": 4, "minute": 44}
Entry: {"hour": 3, "minute": 21}
